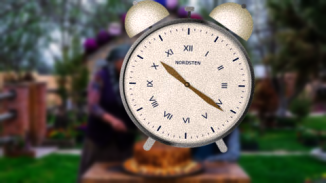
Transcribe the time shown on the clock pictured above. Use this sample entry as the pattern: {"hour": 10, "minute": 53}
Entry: {"hour": 10, "minute": 21}
